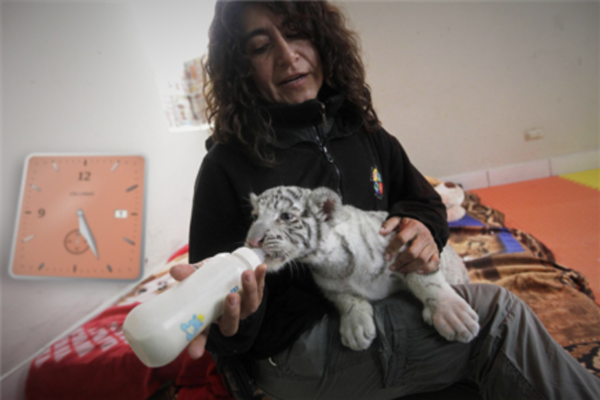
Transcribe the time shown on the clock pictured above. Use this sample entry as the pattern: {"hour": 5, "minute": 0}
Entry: {"hour": 5, "minute": 26}
